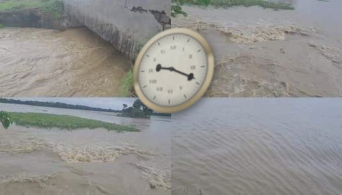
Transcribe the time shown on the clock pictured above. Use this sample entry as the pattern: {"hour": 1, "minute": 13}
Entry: {"hour": 9, "minute": 19}
